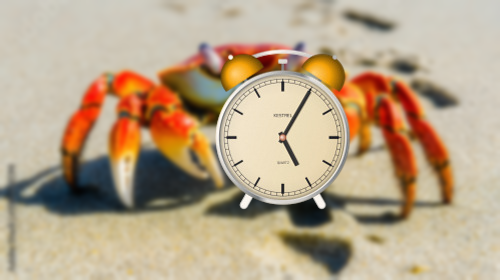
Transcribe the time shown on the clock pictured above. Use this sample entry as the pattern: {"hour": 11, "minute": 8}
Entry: {"hour": 5, "minute": 5}
